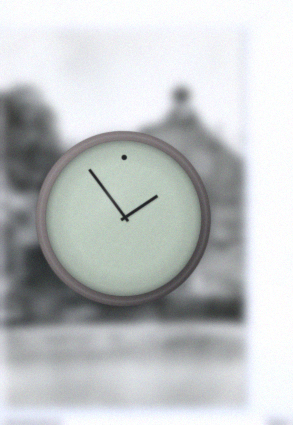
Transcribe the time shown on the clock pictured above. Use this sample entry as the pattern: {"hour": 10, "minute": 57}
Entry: {"hour": 1, "minute": 54}
